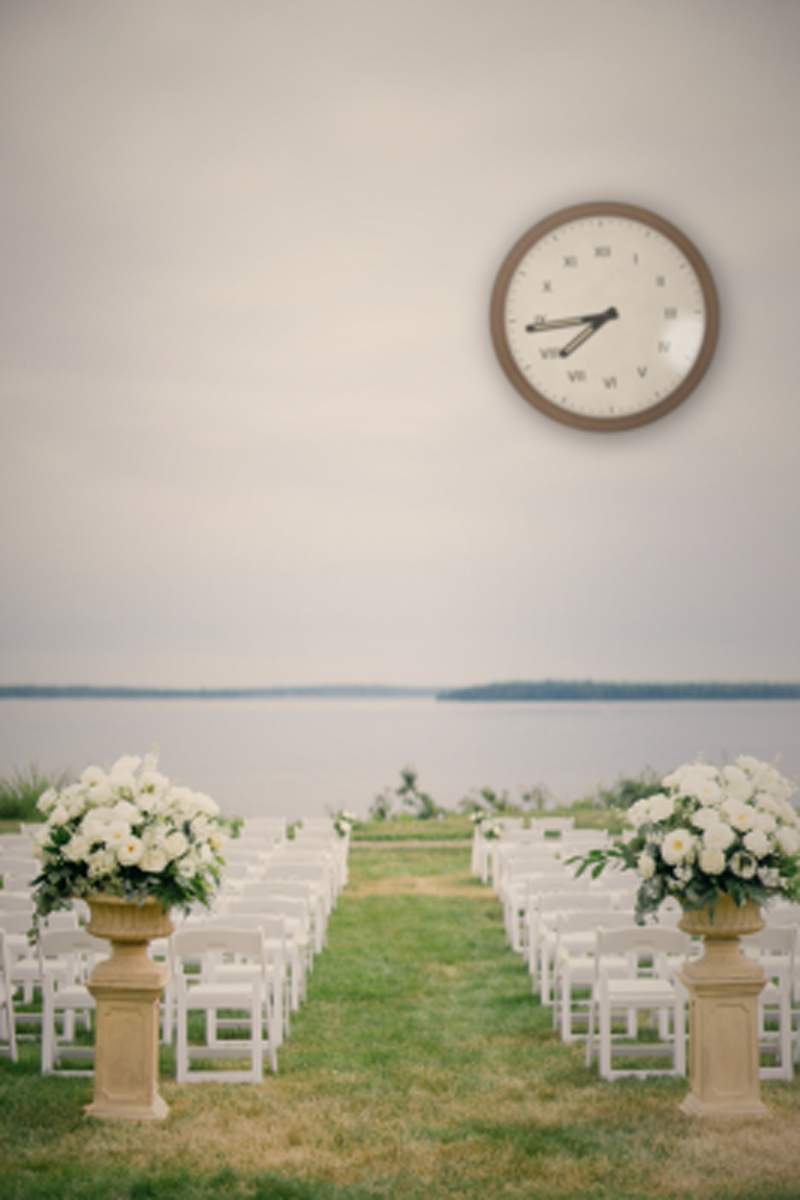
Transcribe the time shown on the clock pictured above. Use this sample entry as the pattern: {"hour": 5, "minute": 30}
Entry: {"hour": 7, "minute": 44}
